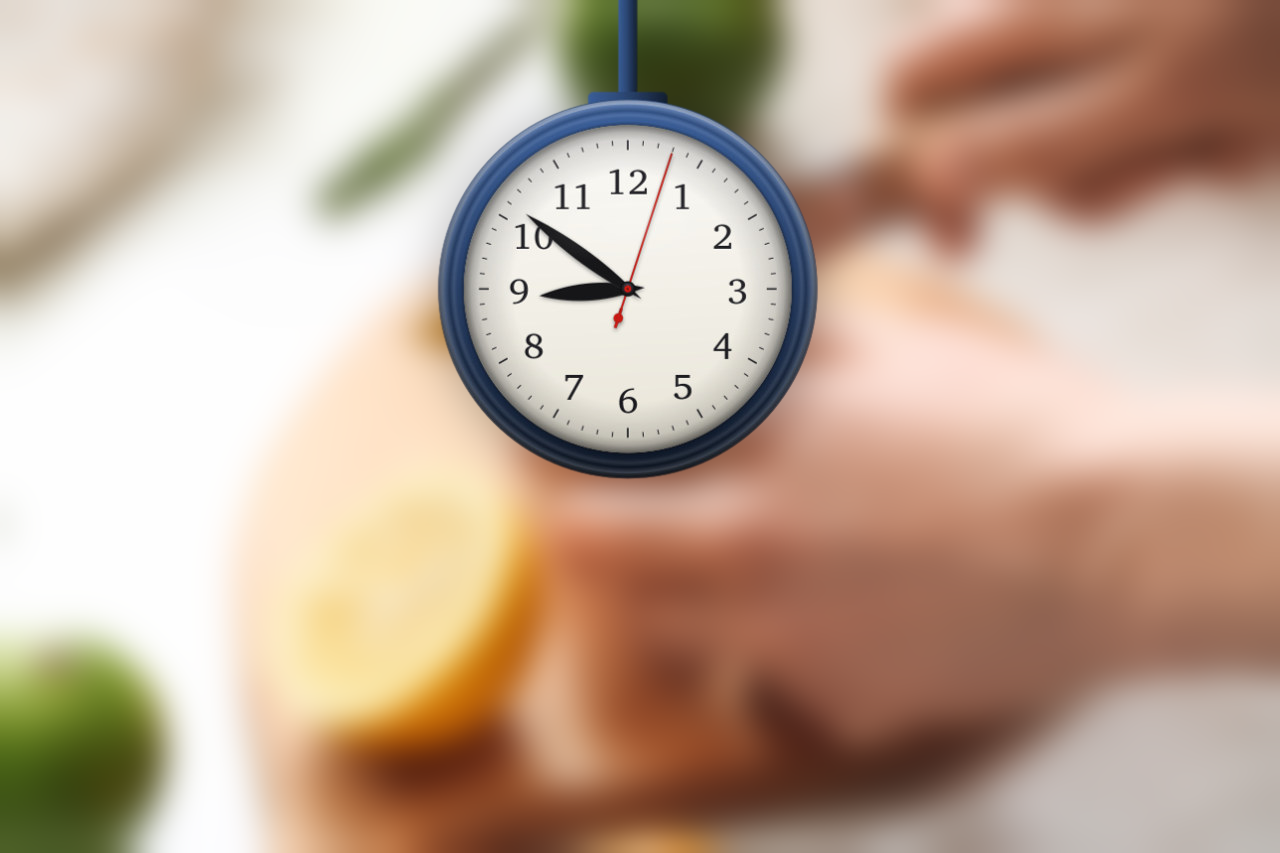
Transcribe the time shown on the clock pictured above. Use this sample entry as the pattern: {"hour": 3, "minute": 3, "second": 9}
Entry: {"hour": 8, "minute": 51, "second": 3}
